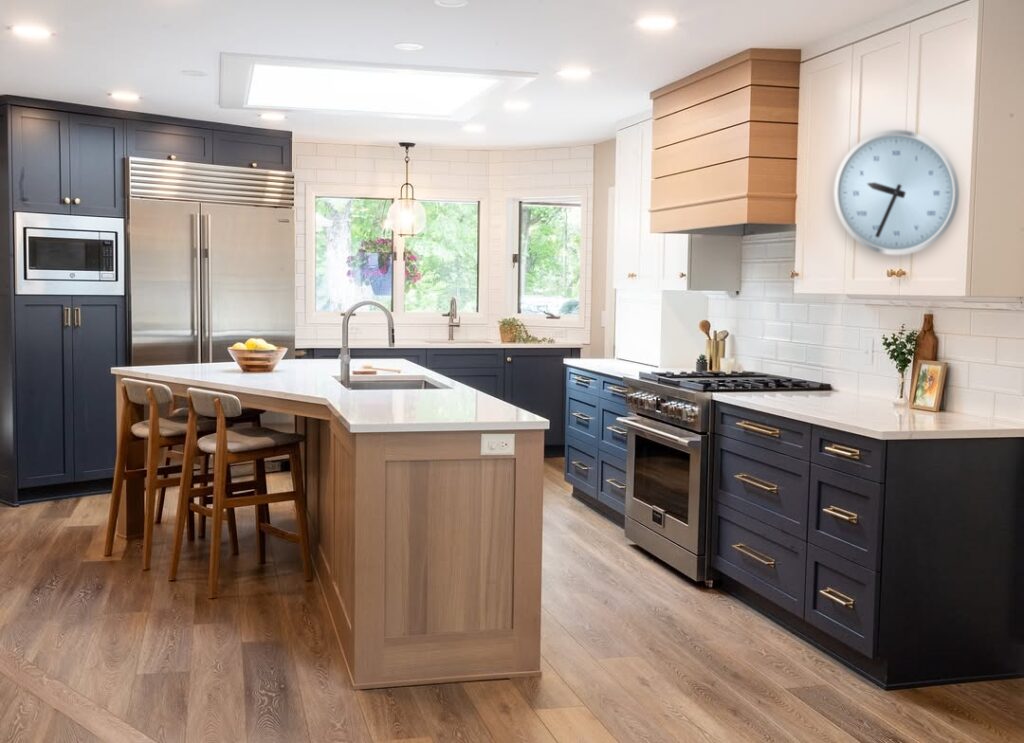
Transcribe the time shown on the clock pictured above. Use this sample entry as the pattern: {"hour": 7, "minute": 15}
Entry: {"hour": 9, "minute": 34}
